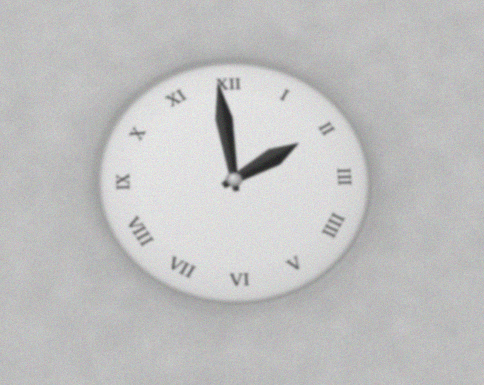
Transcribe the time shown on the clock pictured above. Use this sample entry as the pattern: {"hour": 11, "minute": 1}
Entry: {"hour": 1, "minute": 59}
